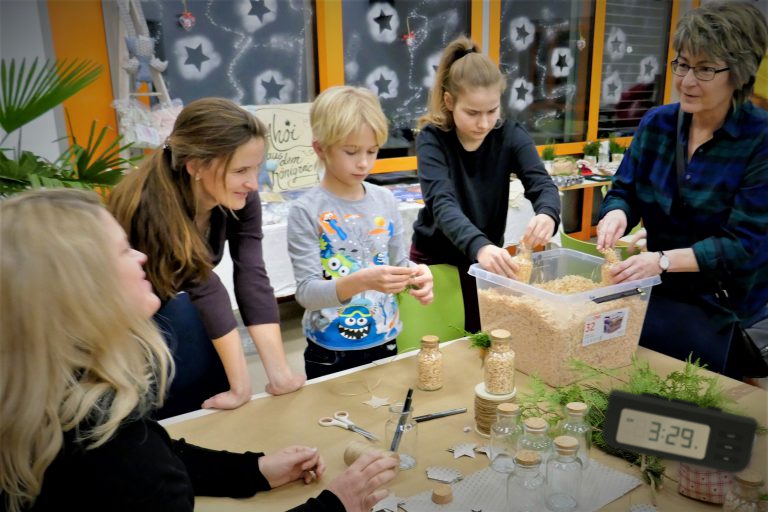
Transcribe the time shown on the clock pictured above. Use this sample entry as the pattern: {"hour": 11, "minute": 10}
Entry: {"hour": 3, "minute": 29}
